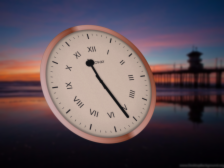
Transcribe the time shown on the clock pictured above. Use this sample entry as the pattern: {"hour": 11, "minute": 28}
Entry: {"hour": 11, "minute": 26}
